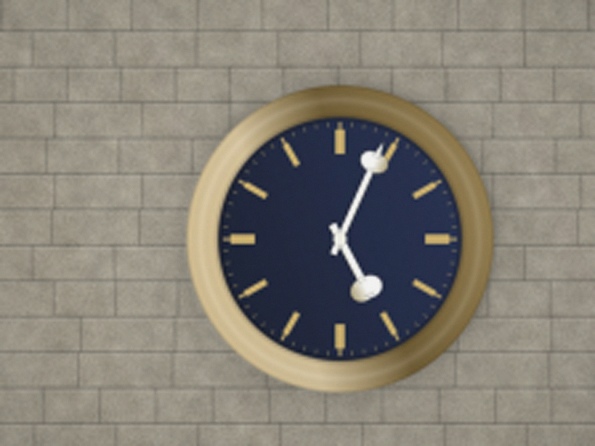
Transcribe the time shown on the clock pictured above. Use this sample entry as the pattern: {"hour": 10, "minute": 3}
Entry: {"hour": 5, "minute": 4}
